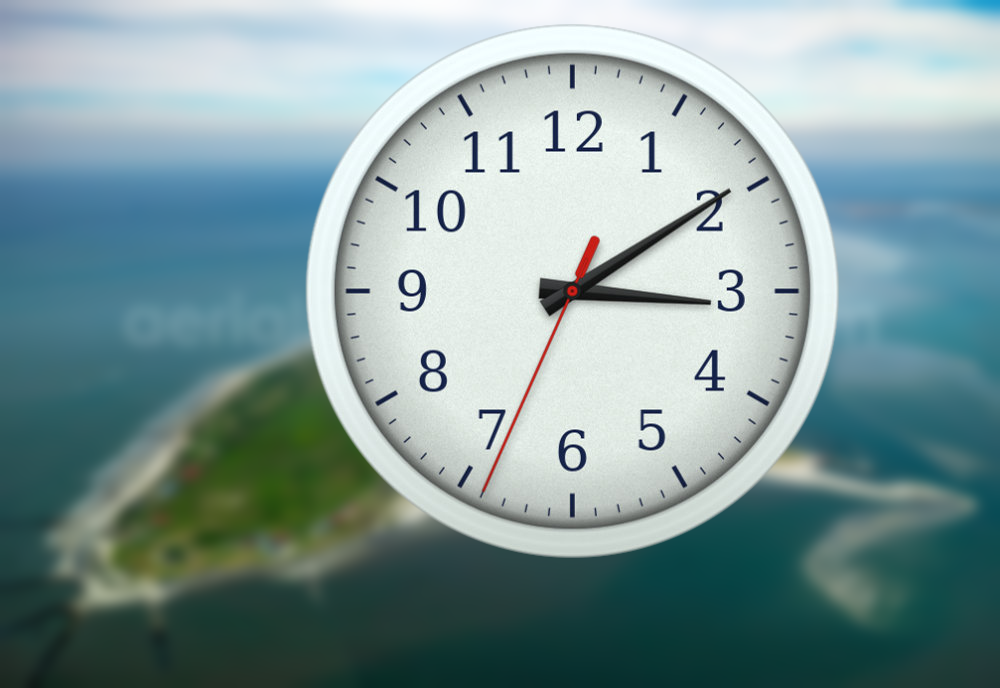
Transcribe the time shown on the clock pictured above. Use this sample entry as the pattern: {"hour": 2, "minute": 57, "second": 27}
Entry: {"hour": 3, "minute": 9, "second": 34}
